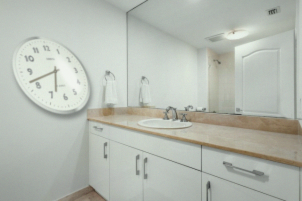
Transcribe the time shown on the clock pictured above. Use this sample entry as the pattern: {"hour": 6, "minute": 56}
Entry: {"hour": 6, "minute": 42}
